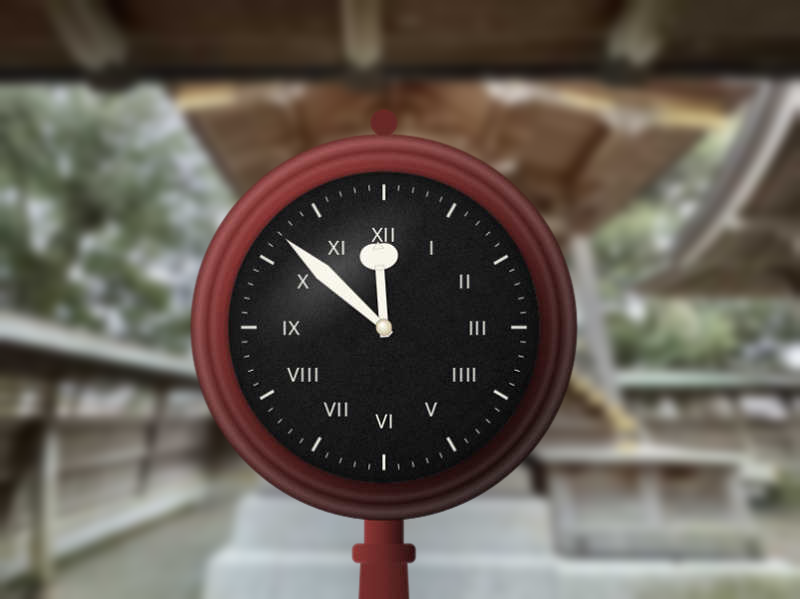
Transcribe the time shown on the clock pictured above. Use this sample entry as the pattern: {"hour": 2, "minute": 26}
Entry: {"hour": 11, "minute": 52}
